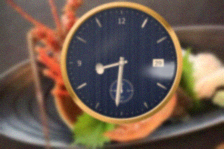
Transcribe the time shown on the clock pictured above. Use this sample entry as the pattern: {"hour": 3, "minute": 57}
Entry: {"hour": 8, "minute": 31}
